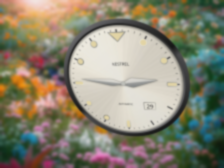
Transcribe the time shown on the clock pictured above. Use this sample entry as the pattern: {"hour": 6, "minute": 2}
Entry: {"hour": 2, "minute": 46}
